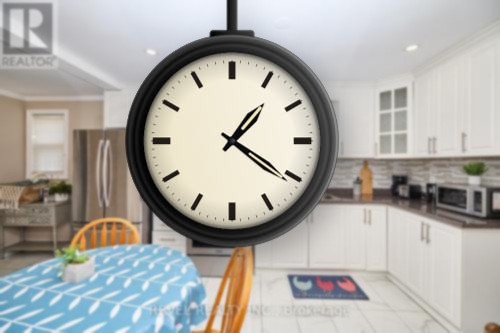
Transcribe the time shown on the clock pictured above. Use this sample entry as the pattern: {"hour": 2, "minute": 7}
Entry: {"hour": 1, "minute": 21}
